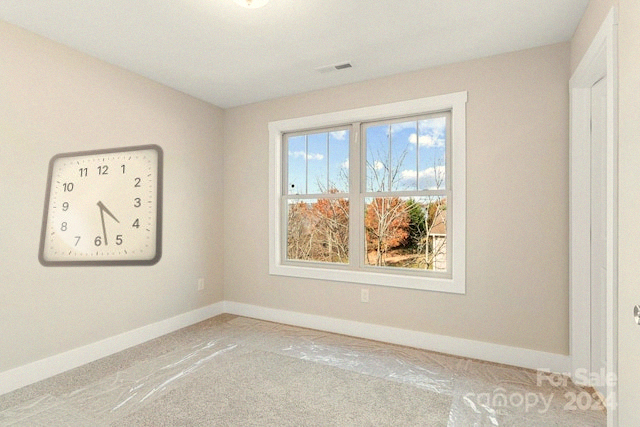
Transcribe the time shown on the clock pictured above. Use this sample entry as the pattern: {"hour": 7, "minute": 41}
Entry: {"hour": 4, "minute": 28}
